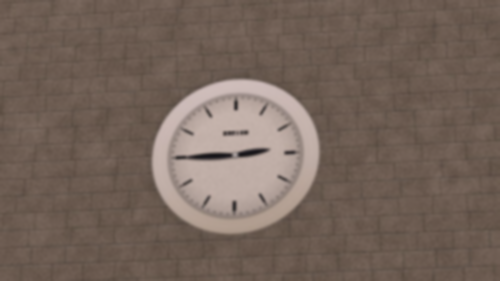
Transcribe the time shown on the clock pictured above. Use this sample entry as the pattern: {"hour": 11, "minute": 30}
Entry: {"hour": 2, "minute": 45}
